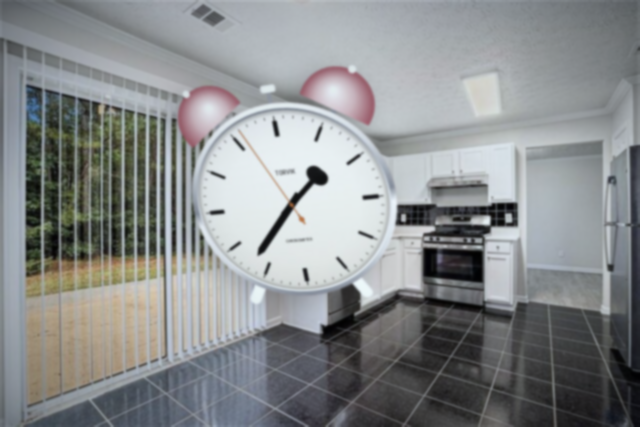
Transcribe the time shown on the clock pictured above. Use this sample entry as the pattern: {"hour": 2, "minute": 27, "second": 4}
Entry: {"hour": 1, "minute": 36, "second": 56}
